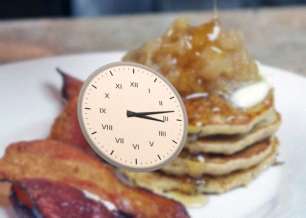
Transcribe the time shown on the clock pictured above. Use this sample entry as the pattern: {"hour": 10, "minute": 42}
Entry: {"hour": 3, "minute": 13}
